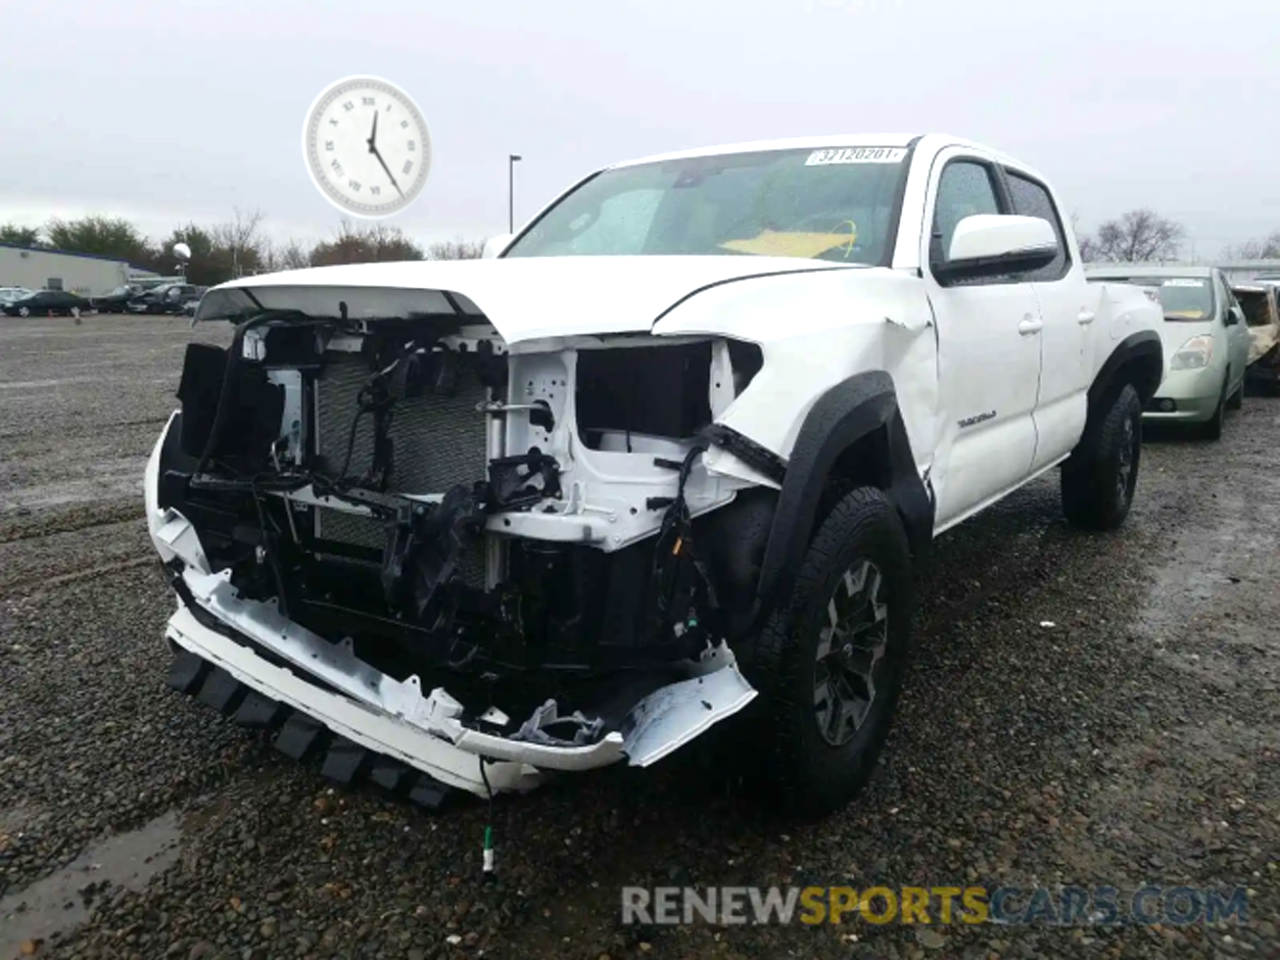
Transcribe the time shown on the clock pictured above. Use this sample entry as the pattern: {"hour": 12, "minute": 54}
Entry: {"hour": 12, "minute": 25}
